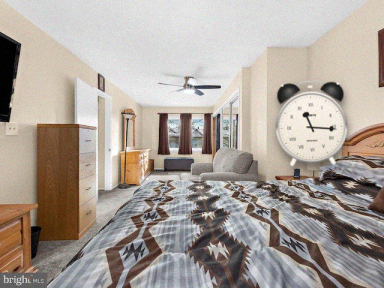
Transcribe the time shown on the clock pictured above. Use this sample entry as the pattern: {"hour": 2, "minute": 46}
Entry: {"hour": 11, "minute": 16}
